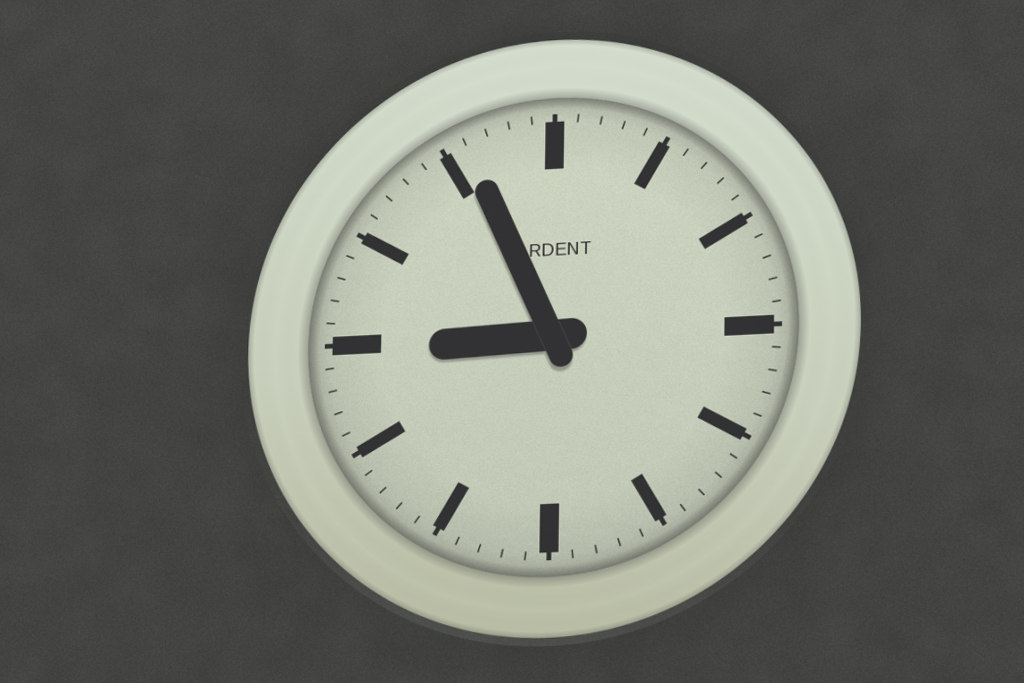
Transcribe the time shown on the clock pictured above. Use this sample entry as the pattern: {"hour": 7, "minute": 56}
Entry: {"hour": 8, "minute": 56}
